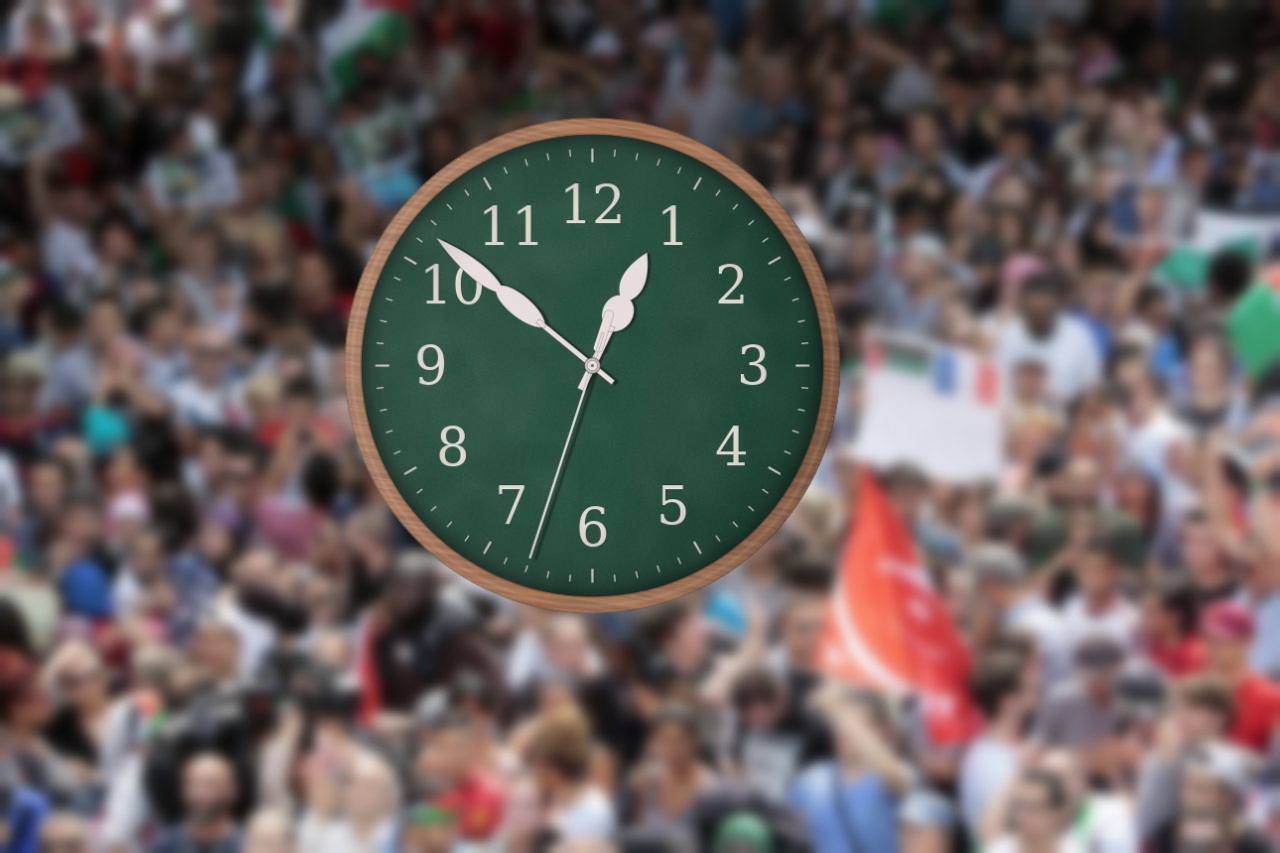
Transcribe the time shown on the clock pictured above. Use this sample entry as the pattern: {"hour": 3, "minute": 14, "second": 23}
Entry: {"hour": 12, "minute": 51, "second": 33}
